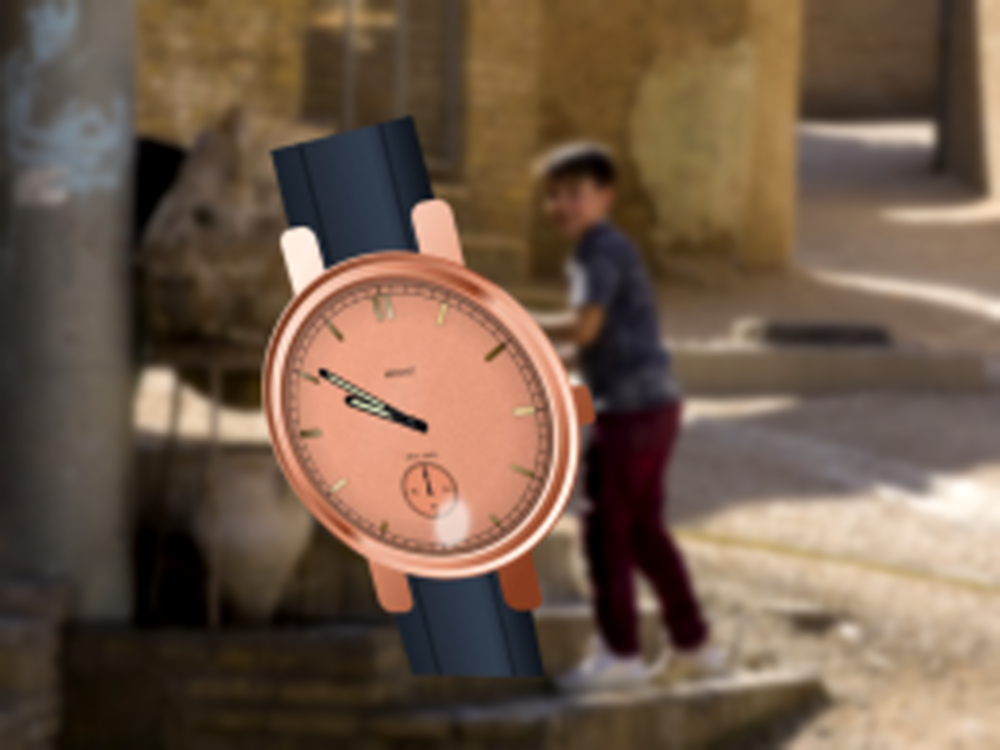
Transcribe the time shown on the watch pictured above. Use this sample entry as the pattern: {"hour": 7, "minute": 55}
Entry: {"hour": 9, "minute": 51}
